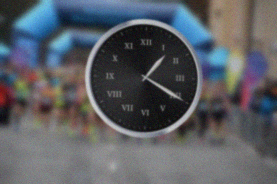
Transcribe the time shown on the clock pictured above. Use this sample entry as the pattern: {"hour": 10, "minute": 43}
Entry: {"hour": 1, "minute": 20}
